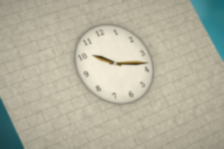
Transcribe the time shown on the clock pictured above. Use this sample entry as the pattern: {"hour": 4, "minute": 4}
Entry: {"hour": 10, "minute": 18}
